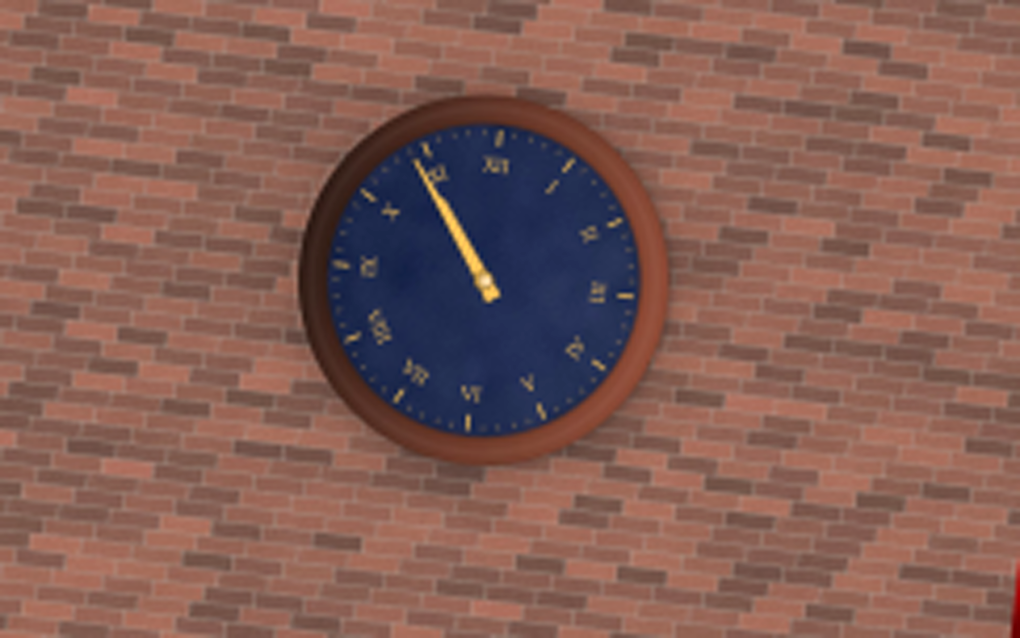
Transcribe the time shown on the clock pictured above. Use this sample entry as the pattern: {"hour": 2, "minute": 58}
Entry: {"hour": 10, "minute": 54}
